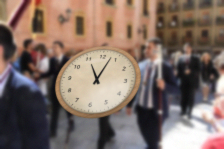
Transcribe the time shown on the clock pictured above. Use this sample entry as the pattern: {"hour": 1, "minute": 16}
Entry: {"hour": 11, "minute": 3}
